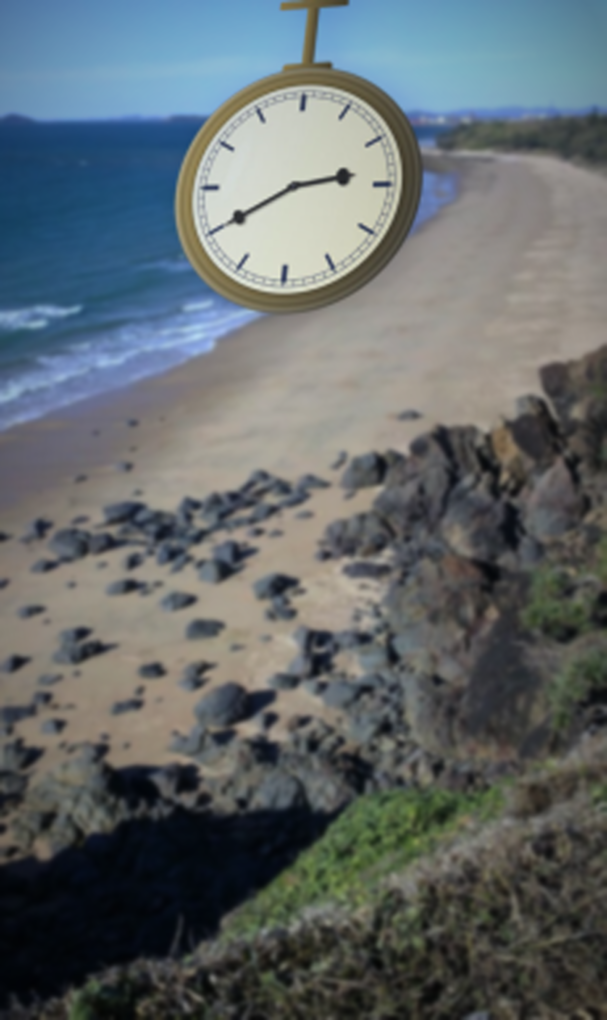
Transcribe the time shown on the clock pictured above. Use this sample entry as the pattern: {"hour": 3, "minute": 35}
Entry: {"hour": 2, "minute": 40}
